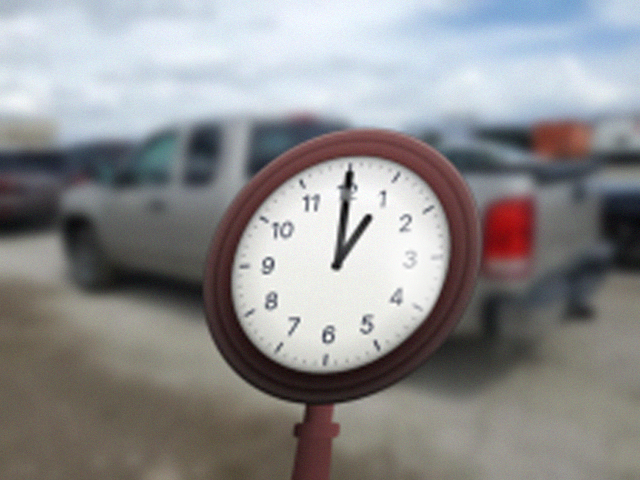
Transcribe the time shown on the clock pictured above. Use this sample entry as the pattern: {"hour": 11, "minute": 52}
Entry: {"hour": 1, "minute": 0}
